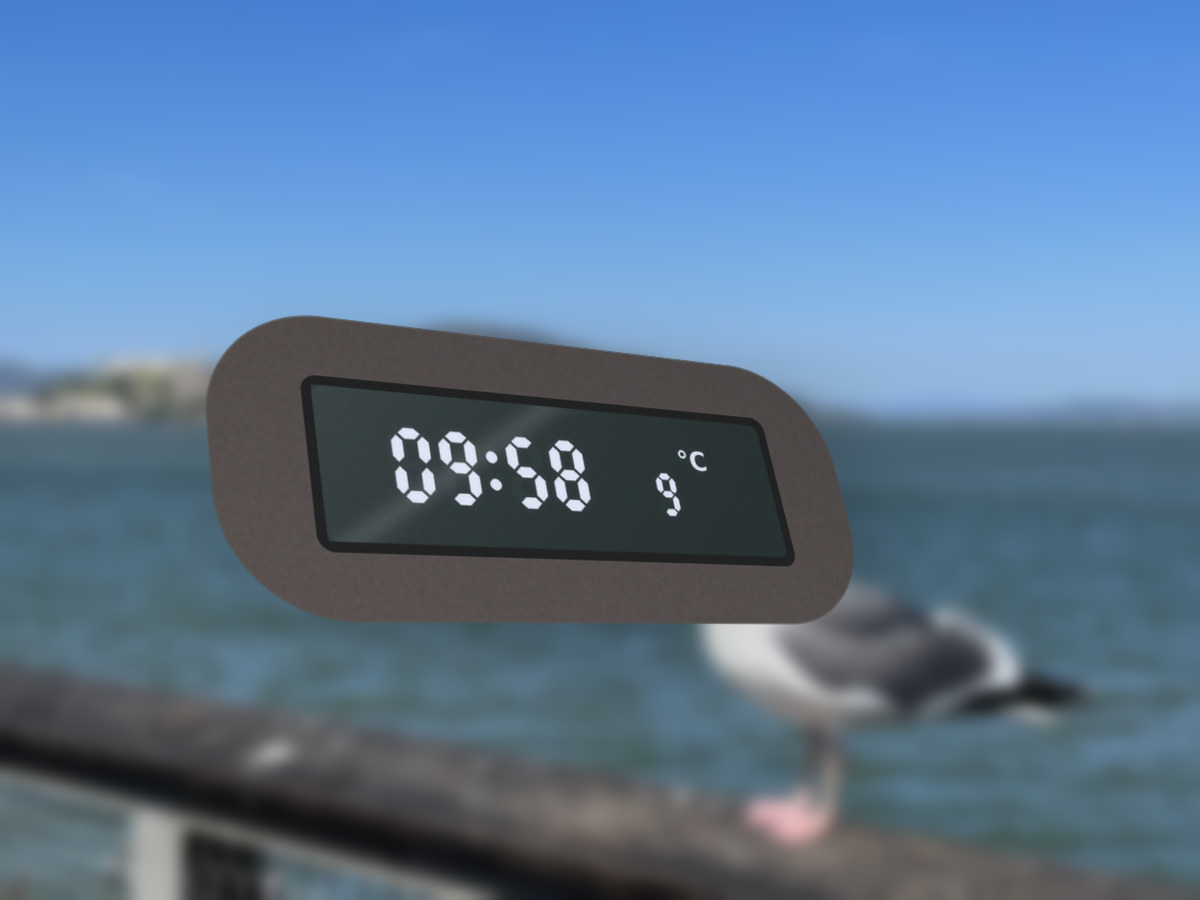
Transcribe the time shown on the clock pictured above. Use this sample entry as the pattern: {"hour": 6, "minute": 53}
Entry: {"hour": 9, "minute": 58}
